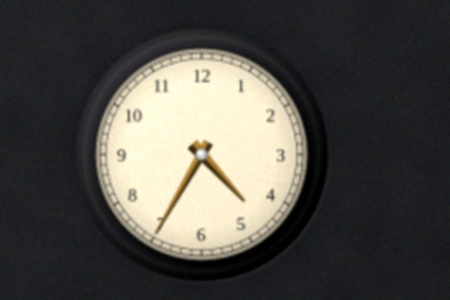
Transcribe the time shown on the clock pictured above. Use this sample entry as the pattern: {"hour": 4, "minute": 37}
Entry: {"hour": 4, "minute": 35}
